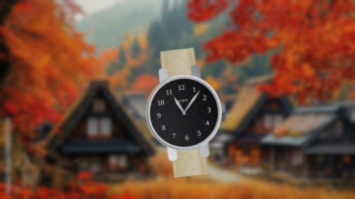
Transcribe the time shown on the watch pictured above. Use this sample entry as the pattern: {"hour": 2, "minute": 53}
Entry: {"hour": 11, "minute": 7}
